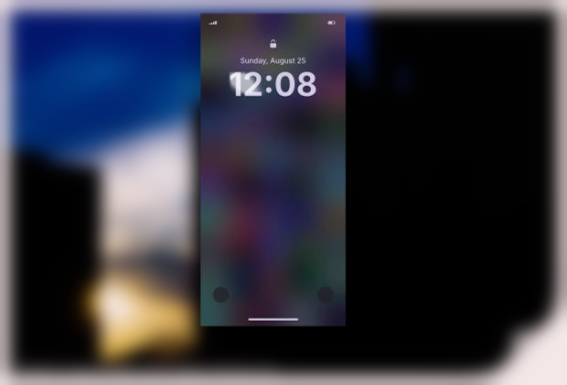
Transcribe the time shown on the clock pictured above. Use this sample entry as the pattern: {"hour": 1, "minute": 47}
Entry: {"hour": 12, "minute": 8}
